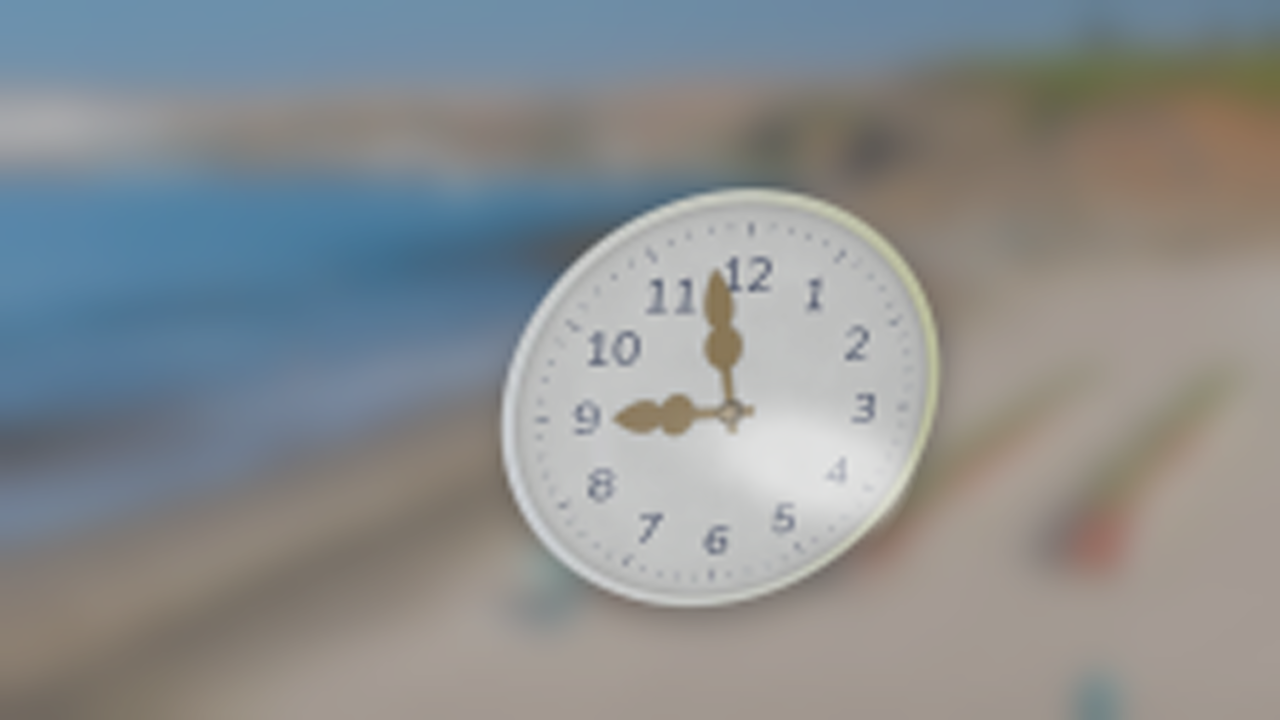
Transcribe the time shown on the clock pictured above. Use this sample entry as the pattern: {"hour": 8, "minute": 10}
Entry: {"hour": 8, "minute": 58}
